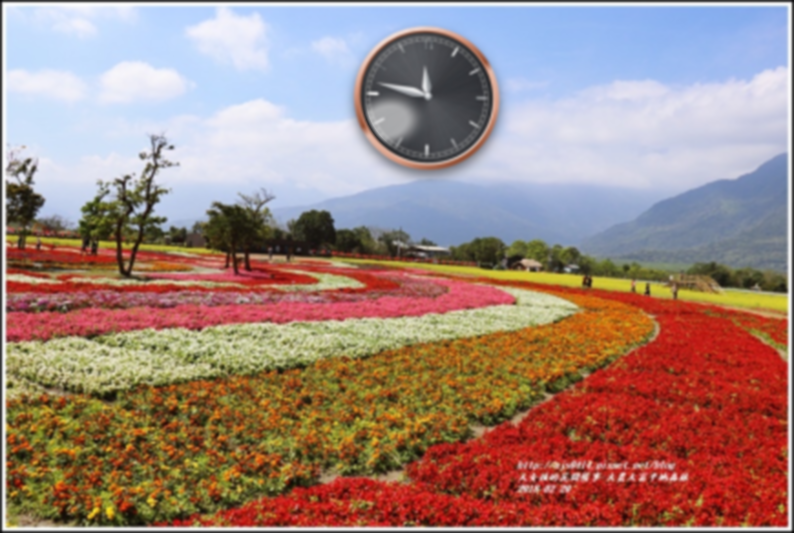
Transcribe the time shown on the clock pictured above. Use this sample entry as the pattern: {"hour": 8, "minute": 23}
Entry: {"hour": 11, "minute": 47}
